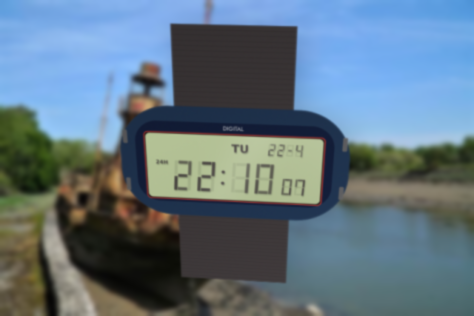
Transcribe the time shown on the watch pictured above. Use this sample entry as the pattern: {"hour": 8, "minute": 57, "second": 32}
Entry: {"hour": 22, "minute": 10, "second": 7}
